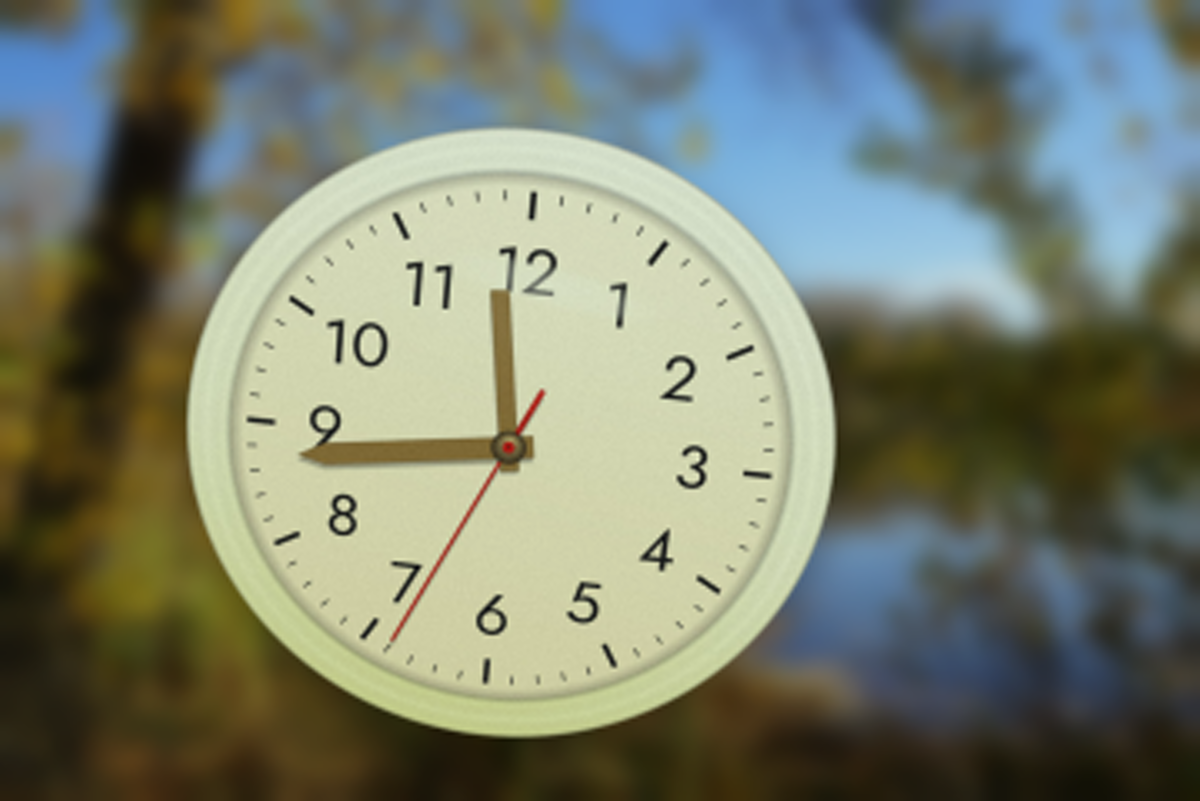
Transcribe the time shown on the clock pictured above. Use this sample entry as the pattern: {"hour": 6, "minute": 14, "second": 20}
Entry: {"hour": 11, "minute": 43, "second": 34}
